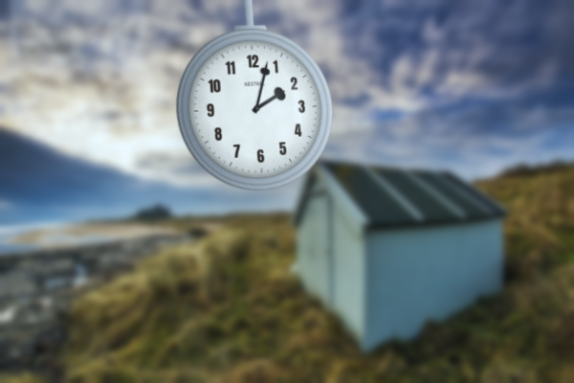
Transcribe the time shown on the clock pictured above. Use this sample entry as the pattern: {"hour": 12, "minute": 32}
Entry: {"hour": 2, "minute": 3}
